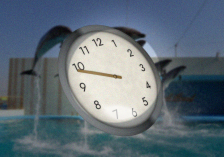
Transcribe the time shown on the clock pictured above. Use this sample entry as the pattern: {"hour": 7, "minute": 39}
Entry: {"hour": 9, "minute": 49}
